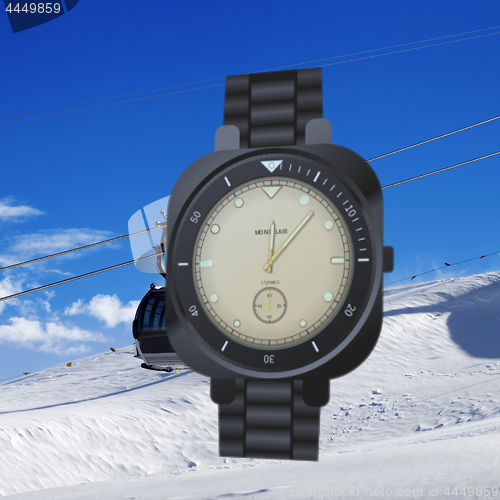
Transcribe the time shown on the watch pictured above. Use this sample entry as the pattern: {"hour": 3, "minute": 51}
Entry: {"hour": 12, "minute": 7}
